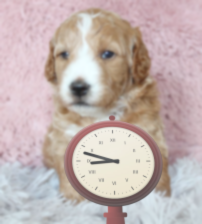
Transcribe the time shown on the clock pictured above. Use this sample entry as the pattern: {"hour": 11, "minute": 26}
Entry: {"hour": 8, "minute": 48}
